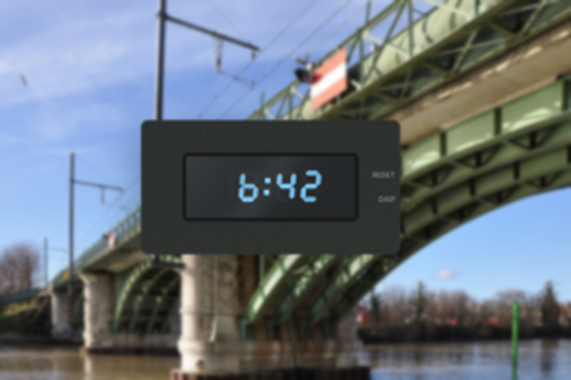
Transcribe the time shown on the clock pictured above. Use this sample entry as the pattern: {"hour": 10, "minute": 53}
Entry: {"hour": 6, "minute": 42}
